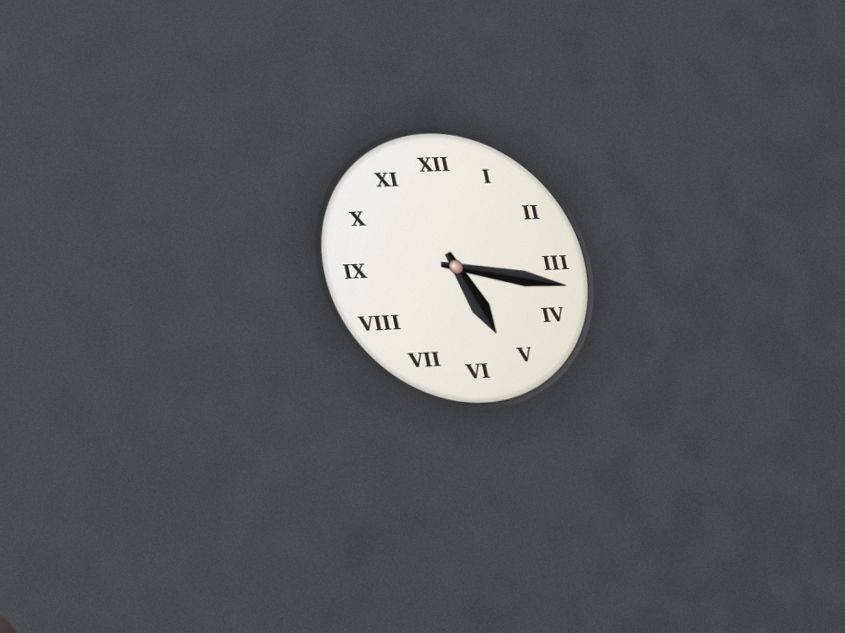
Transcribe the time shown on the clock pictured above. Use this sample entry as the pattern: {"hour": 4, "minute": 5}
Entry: {"hour": 5, "minute": 17}
